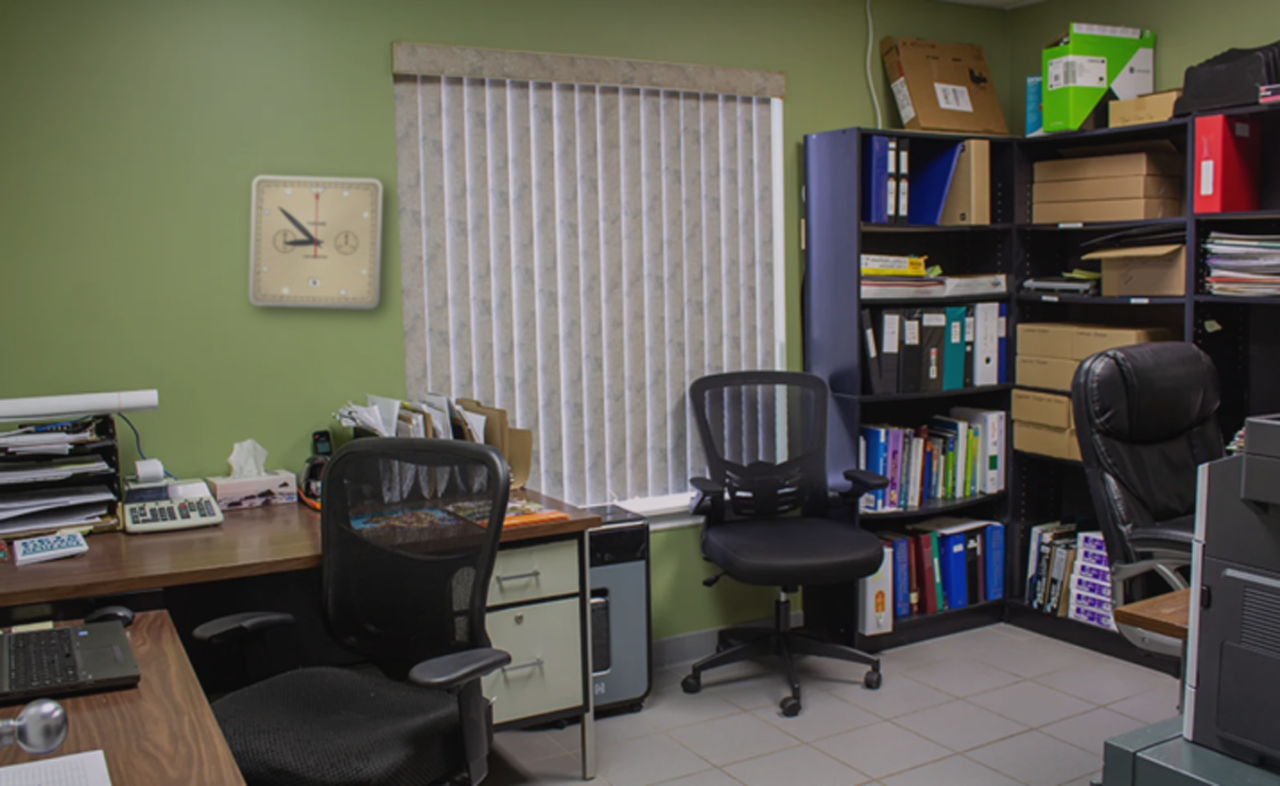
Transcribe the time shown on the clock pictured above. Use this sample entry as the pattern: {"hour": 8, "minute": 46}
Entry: {"hour": 8, "minute": 52}
